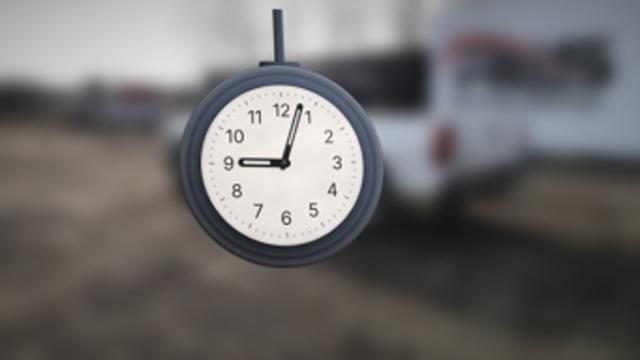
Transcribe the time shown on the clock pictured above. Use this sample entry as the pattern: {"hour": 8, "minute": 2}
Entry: {"hour": 9, "minute": 3}
